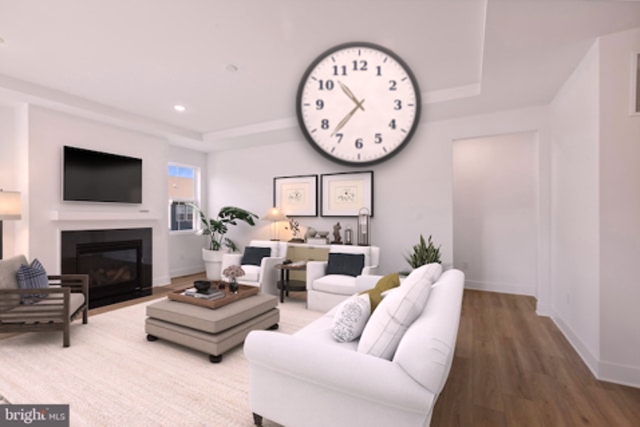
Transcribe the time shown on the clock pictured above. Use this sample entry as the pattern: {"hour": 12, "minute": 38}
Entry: {"hour": 10, "minute": 37}
